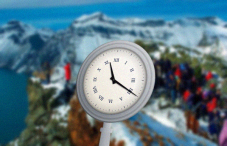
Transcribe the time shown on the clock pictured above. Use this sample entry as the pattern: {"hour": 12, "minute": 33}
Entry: {"hour": 11, "minute": 20}
